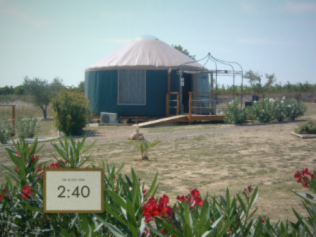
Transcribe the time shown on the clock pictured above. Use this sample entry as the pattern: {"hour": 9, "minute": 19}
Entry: {"hour": 2, "minute": 40}
